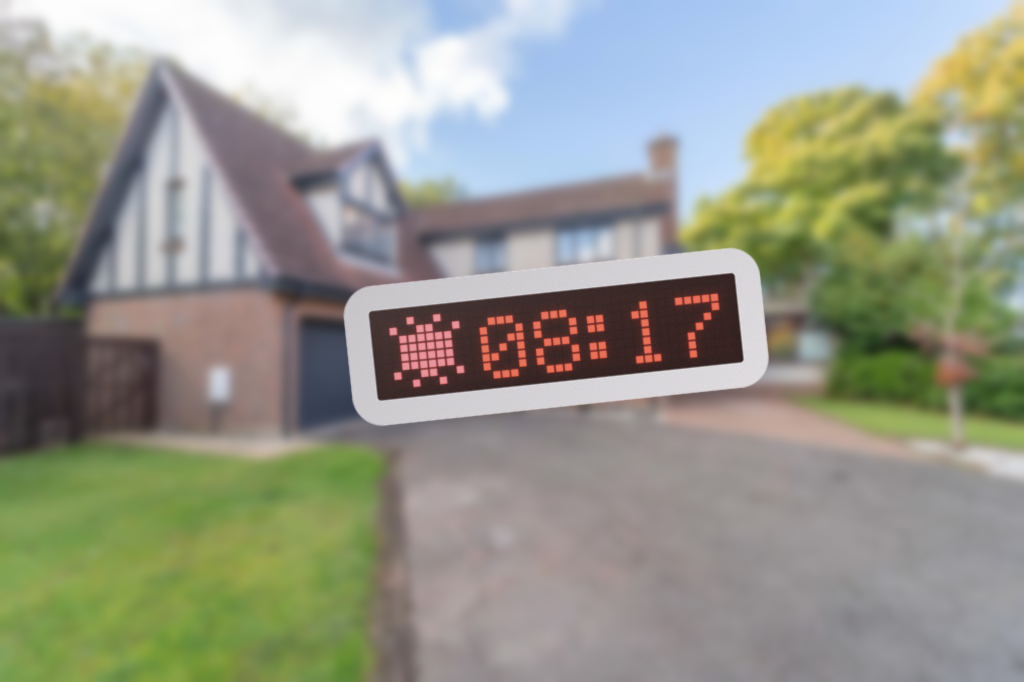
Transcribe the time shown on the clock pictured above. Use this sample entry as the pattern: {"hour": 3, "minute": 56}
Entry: {"hour": 8, "minute": 17}
